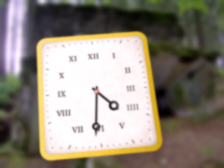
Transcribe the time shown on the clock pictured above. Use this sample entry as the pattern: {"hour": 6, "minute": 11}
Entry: {"hour": 4, "minute": 31}
